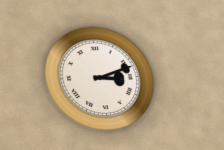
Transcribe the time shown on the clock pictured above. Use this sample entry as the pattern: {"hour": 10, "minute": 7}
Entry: {"hour": 3, "minute": 12}
